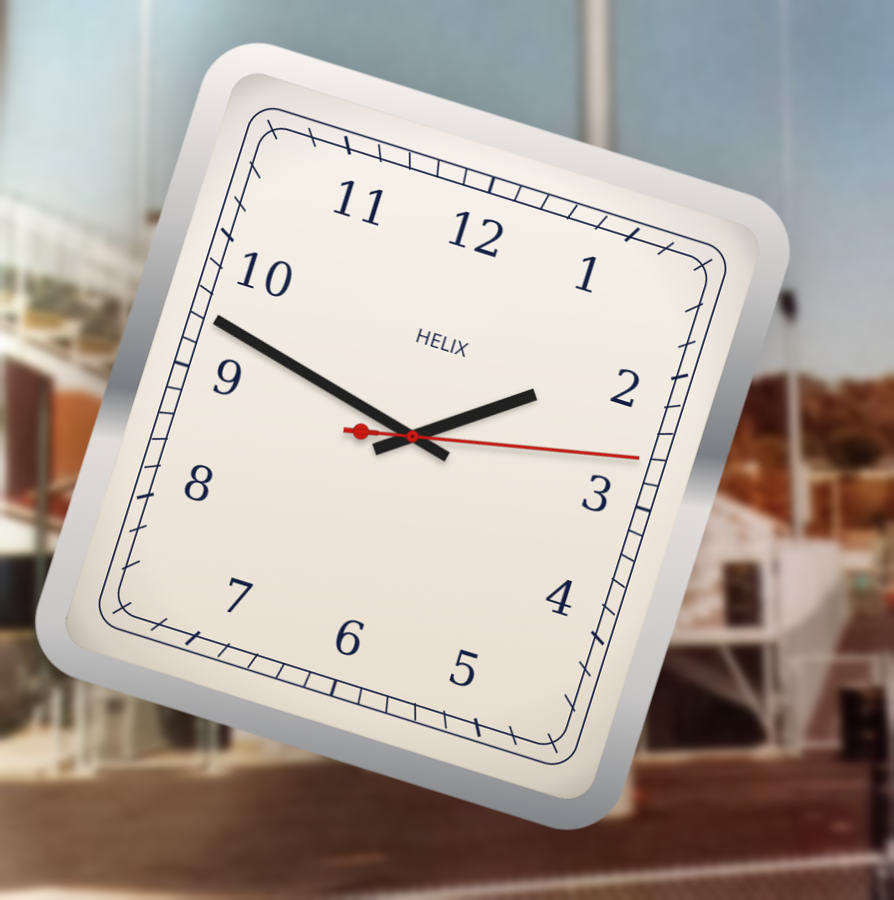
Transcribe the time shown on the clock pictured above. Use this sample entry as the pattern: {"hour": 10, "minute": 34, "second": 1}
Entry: {"hour": 1, "minute": 47, "second": 13}
